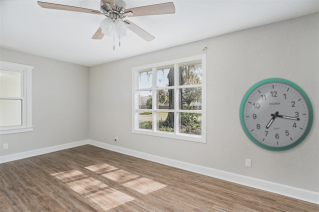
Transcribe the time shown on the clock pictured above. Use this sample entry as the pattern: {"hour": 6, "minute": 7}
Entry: {"hour": 7, "minute": 17}
